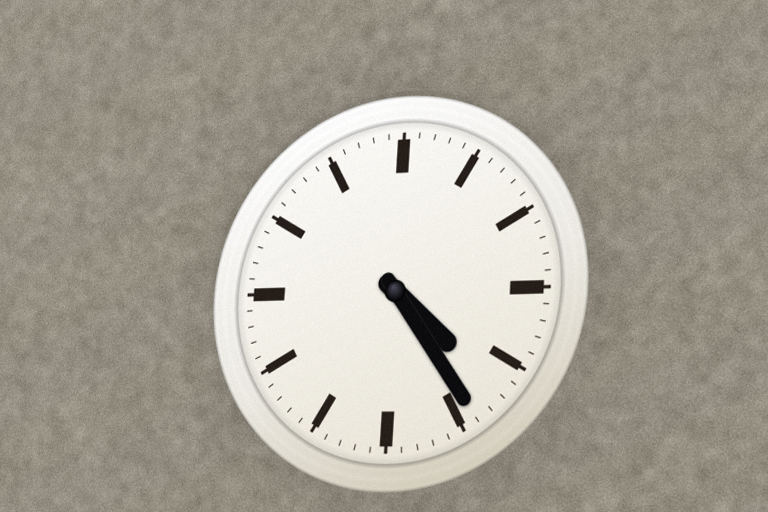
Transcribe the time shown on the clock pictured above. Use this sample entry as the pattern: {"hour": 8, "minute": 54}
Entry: {"hour": 4, "minute": 24}
